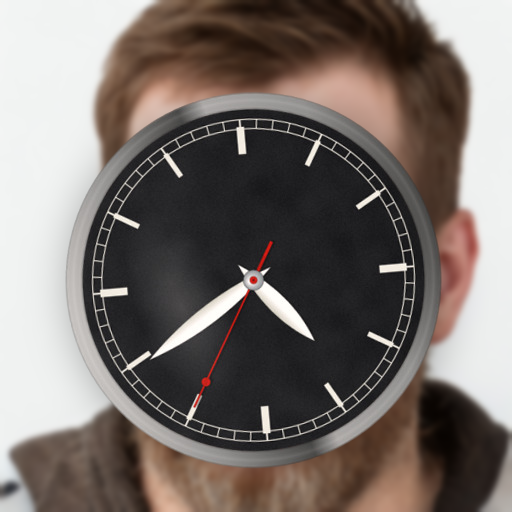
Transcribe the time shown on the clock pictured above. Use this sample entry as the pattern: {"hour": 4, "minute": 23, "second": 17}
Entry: {"hour": 4, "minute": 39, "second": 35}
